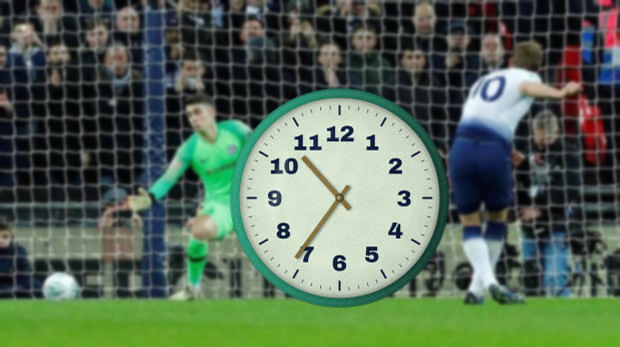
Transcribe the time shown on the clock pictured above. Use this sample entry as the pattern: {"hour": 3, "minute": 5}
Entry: {"hour": 10, "minute": 36}
